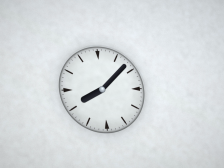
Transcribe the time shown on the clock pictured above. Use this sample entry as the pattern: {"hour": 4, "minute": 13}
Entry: {"hour": 8, "minute": 8}
